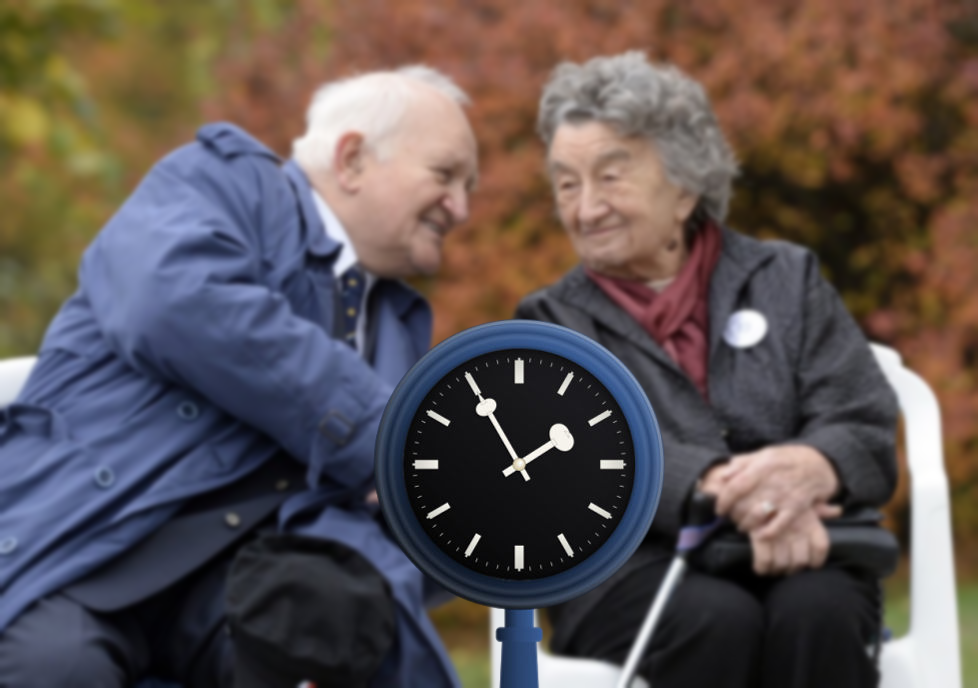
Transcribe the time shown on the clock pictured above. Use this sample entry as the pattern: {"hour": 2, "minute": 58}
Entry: {"hour": 1, "minute": 55}
